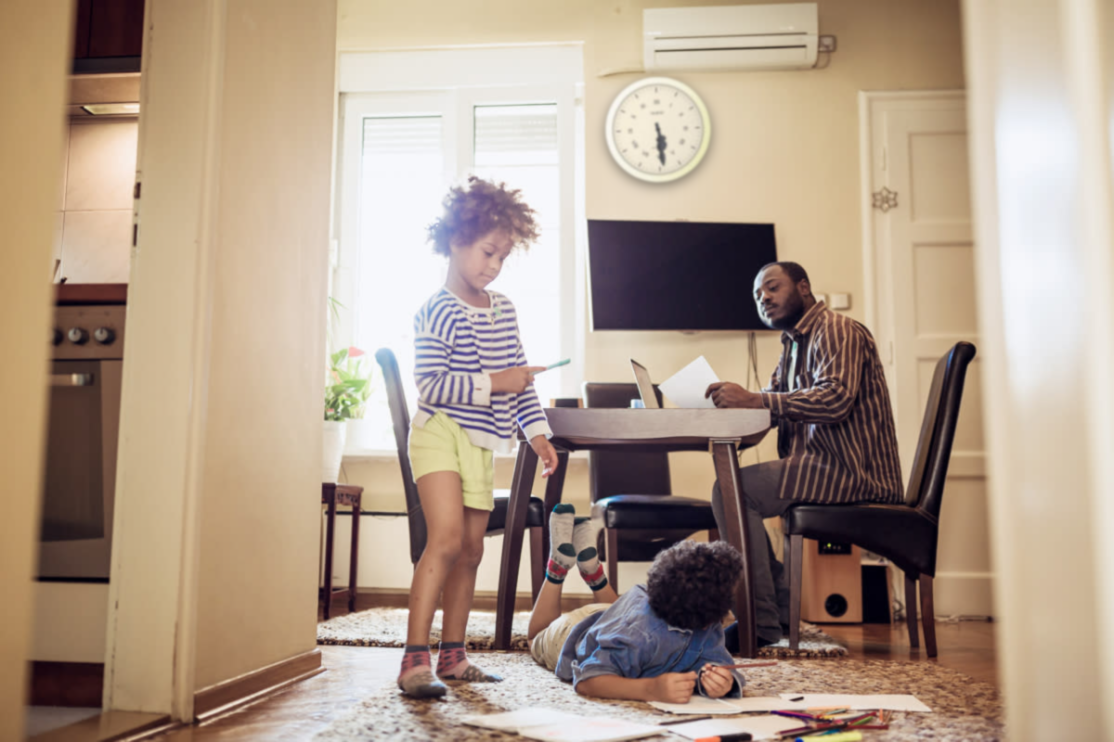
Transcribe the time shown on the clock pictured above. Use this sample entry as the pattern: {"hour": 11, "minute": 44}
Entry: {"hour": 5, "minute": 29}
